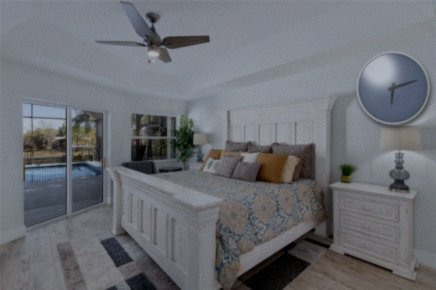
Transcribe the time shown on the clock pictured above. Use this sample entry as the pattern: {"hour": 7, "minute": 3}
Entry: {"hour": 6, "minute": 12}
